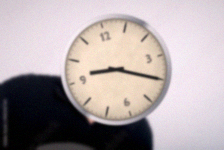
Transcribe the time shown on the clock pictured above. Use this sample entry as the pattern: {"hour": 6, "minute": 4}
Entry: {"hour": 9, "minute": 20}
